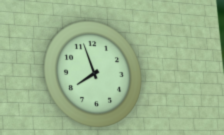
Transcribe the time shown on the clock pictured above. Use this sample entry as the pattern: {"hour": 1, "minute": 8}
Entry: {"hour": 7, "minute": 57}
